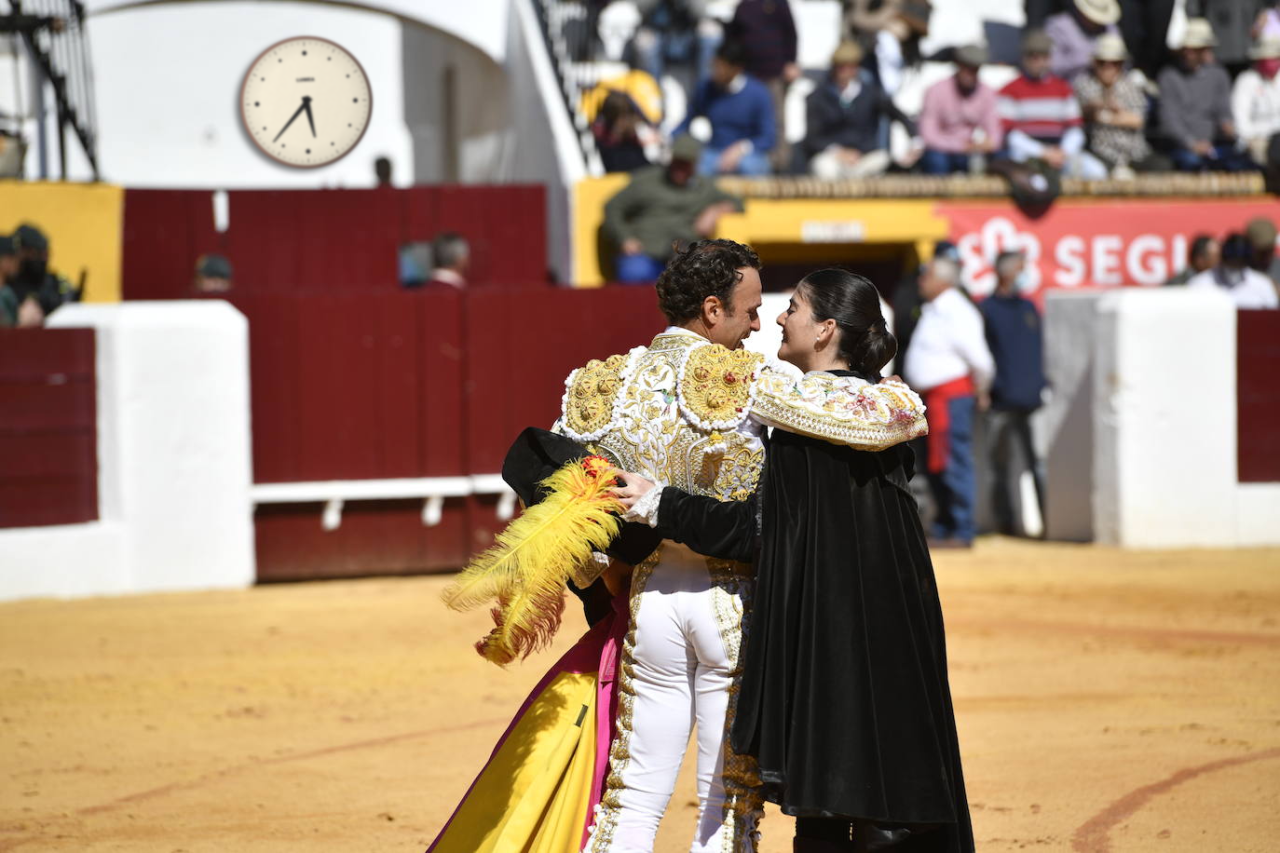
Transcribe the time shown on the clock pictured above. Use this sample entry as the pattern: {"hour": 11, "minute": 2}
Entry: {"hour": 5, "minute": 37}
